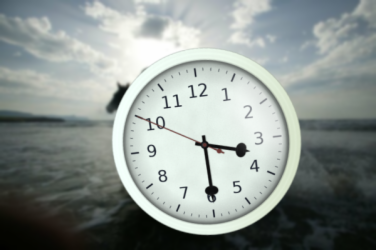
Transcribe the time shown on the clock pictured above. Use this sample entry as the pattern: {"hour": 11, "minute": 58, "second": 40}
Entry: {"hour": 3, "minute": 29, "second": 50}
